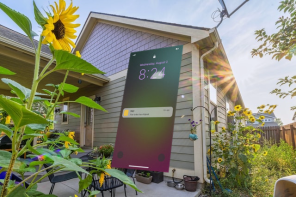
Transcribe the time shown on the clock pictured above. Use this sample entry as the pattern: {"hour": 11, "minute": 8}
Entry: {"hour": 8, "minute": 24}
